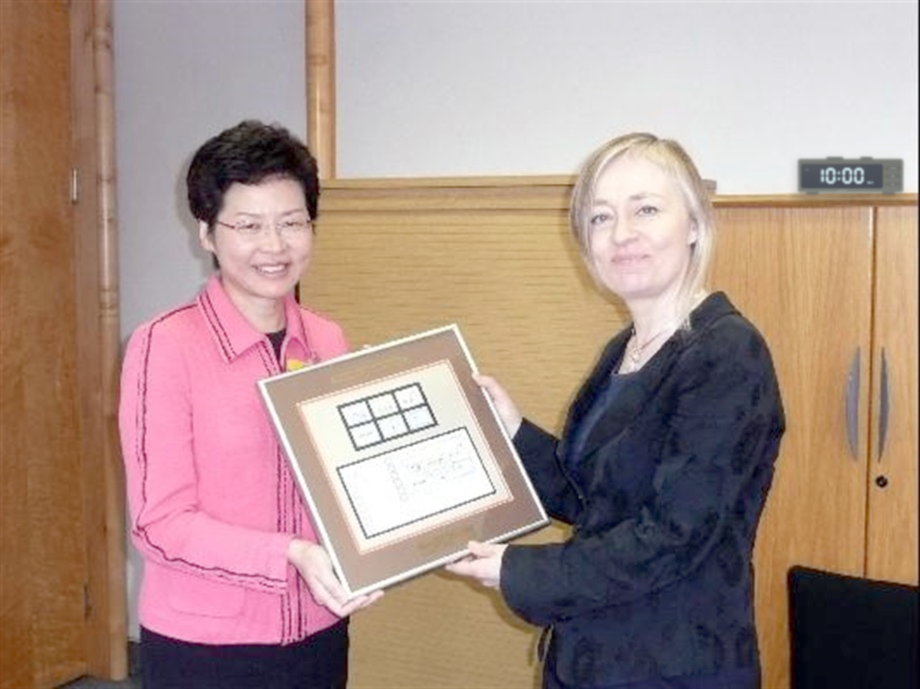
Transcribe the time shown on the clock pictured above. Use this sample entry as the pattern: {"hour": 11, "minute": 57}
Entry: {"hour": 10, "minute": 0}
